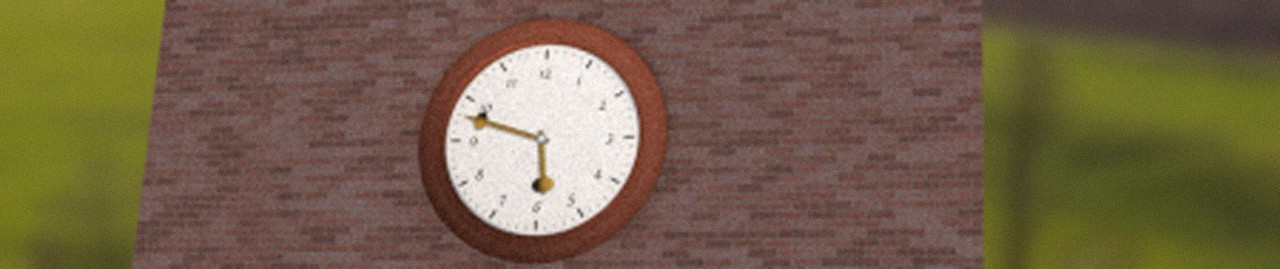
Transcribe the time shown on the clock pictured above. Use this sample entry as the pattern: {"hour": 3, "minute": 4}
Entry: {"hour": 5, "minute": 48}
